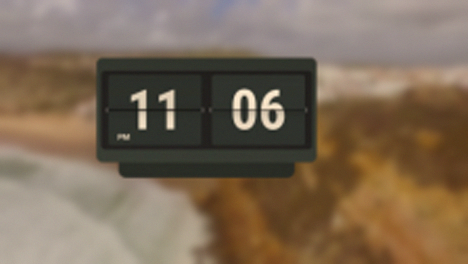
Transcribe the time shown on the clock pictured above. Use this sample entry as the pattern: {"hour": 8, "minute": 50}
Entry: {"hour": 11, "minute": 6}
